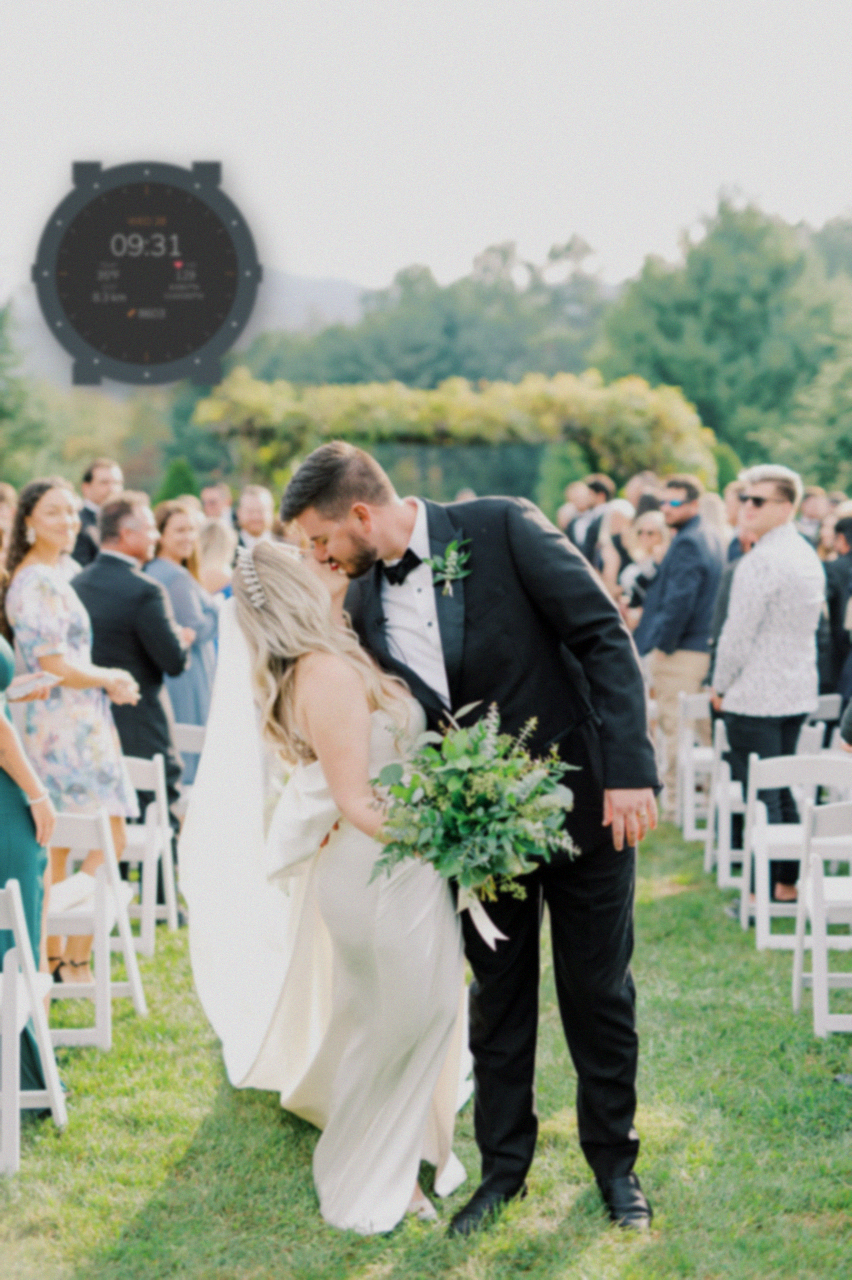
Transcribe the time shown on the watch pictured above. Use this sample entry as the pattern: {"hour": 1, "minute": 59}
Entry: {"hour": 9, "minute": 31}
